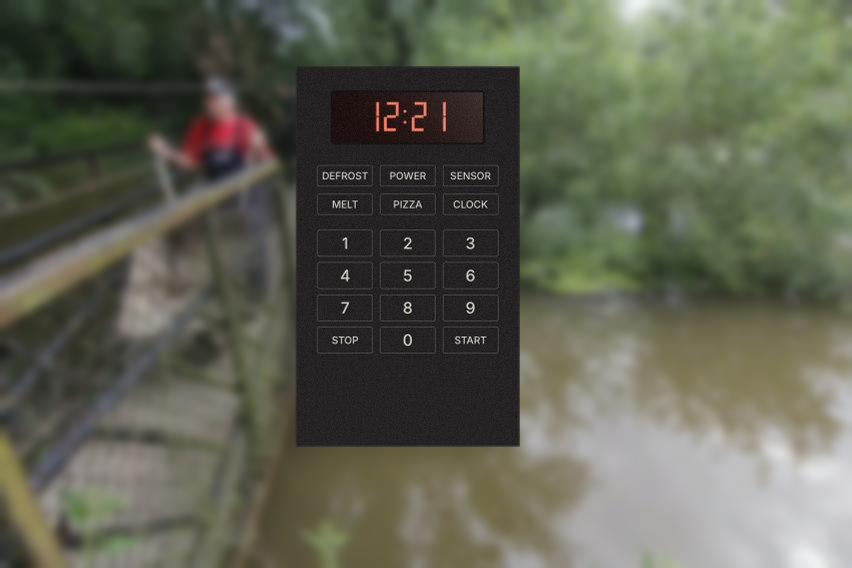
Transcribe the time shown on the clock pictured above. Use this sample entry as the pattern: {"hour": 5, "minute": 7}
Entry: {"hour": 12, "minute": 21}
